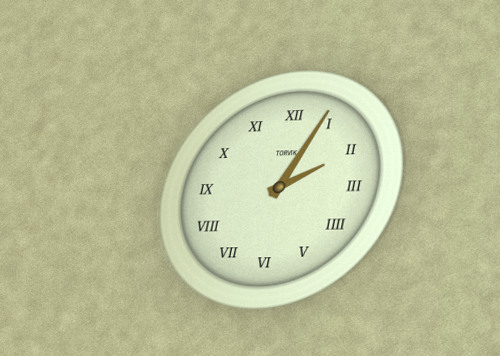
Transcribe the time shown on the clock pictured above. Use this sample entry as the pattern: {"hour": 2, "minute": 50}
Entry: {"hour": 2, "minute": 4}
